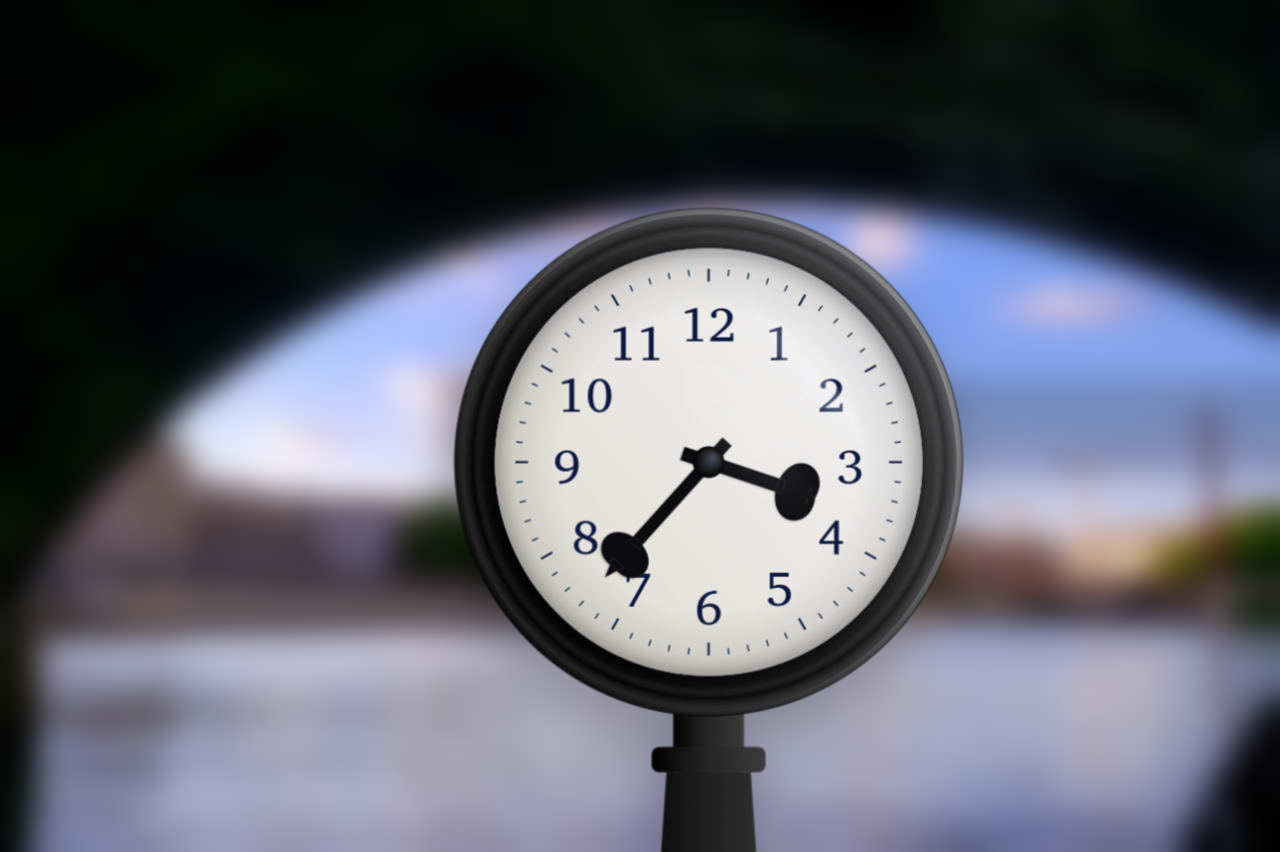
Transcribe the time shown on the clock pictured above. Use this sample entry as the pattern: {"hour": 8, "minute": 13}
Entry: {"hour": 3, "minute": 37}
